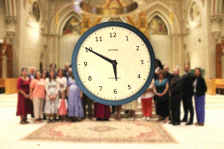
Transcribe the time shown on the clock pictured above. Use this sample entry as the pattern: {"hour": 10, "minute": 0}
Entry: {"hour": 5, "minute": 50}
